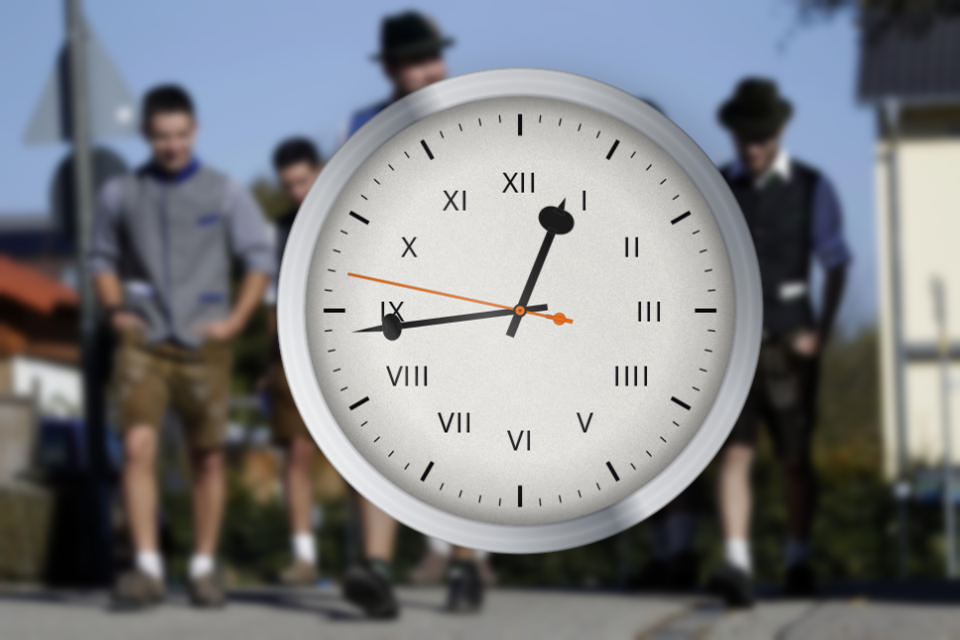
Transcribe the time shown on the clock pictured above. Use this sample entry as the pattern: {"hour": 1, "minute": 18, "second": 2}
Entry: {"hour": 12, "minute": 43, "second": 47}
